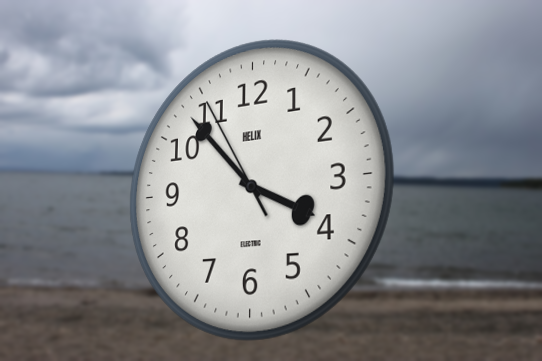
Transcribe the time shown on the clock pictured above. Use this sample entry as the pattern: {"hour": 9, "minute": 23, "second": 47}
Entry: {"hour": 3, "minute": 52, "second": 55}
